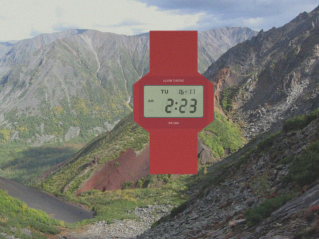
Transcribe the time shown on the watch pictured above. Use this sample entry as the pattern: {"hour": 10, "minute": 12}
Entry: {"hour": 2, "minute": 23}
